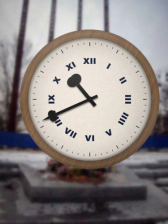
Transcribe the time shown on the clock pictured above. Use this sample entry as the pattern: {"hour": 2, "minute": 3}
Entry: {"hour": 10, "minute": 41}
